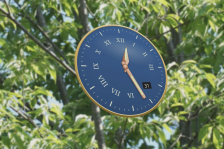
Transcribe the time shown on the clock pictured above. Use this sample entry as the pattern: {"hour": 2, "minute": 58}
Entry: {"hour": 12, "minute": 26}
